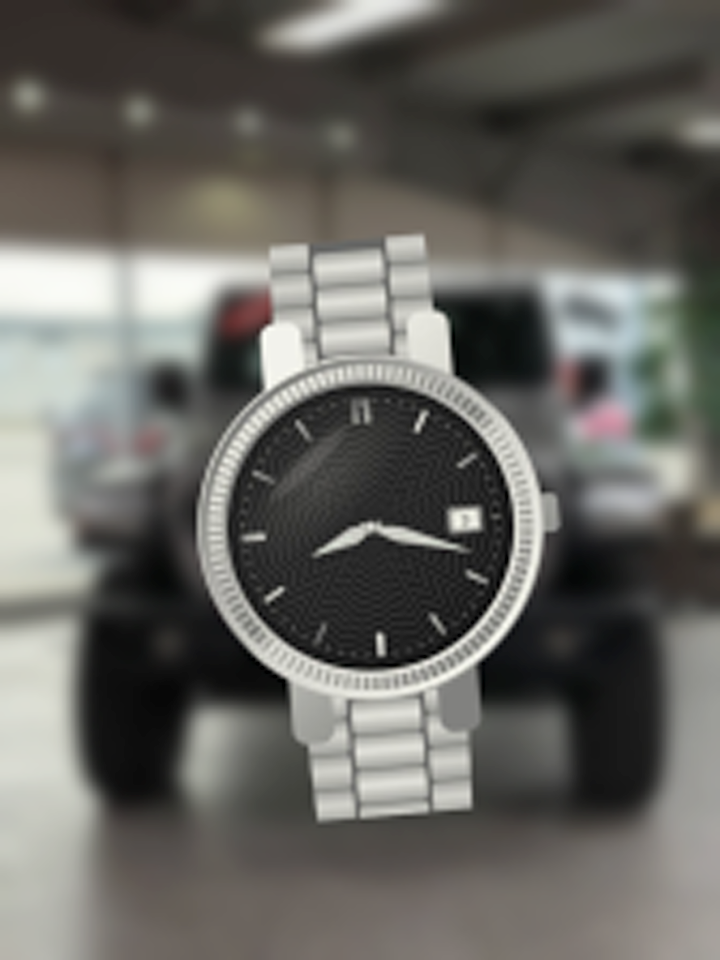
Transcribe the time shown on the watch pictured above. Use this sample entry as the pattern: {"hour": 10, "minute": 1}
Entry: {"hour": 8, "minute": 18}
